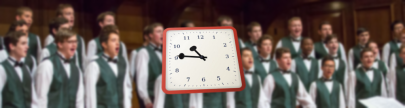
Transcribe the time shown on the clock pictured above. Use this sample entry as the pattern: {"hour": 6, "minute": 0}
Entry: {"hour": 10, "minute": 46}
